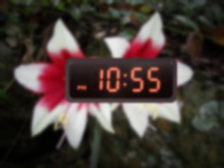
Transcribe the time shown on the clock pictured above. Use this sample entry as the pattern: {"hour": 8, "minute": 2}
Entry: {"hour": 10, "minute": 55}
